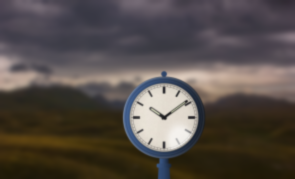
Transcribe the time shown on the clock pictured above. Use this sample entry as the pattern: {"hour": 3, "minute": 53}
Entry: {"hour": 10, "minute": 9}
